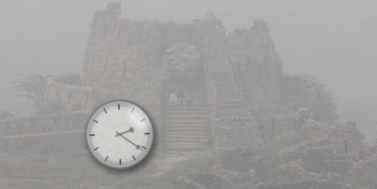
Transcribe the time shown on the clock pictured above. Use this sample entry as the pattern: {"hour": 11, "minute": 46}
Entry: {"hour": 2, "minute": 21}
